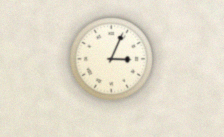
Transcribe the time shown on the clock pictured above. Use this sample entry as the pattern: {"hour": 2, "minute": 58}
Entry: {"hour": 3, "minute": 4}
